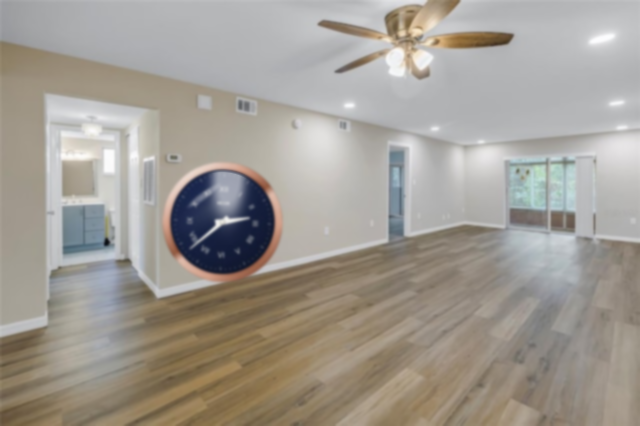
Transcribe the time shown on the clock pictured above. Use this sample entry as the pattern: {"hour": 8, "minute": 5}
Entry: {"hour": 2, "minute": 38}
